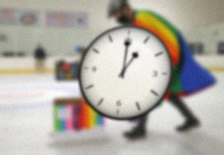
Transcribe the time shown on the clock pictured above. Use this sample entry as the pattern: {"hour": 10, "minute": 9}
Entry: {"hour": 1, "minute": 0}
